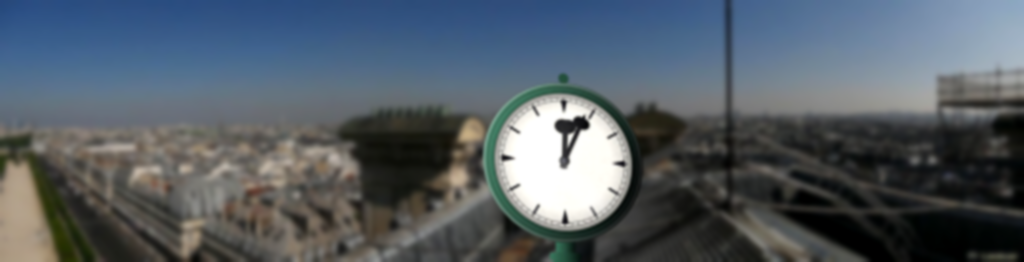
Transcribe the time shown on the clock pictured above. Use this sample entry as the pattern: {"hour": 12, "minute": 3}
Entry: {"hour": 12, "minute": 4}
